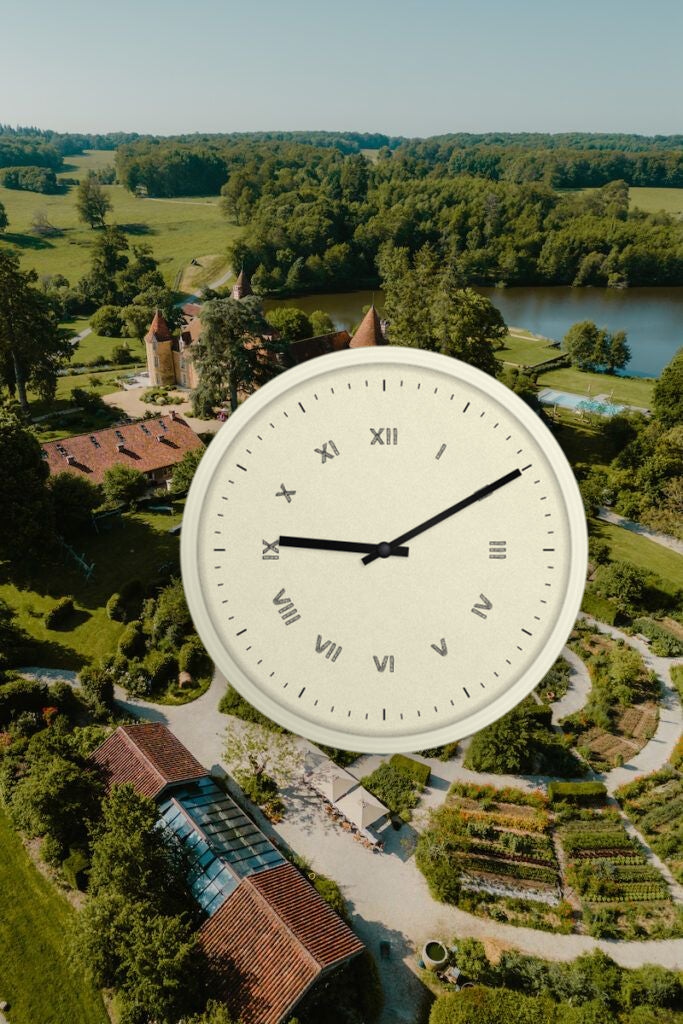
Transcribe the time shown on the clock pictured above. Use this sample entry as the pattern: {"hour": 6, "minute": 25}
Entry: {"hour": 9, "minute": 10}
